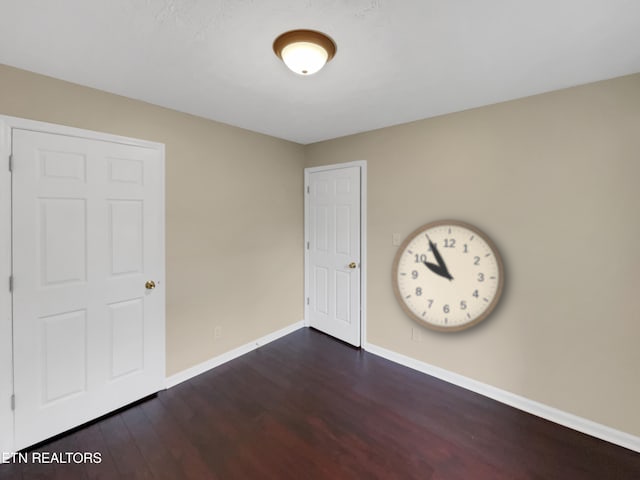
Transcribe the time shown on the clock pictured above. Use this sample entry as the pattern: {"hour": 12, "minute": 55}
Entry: {"hour": 9, "minute": 55}
